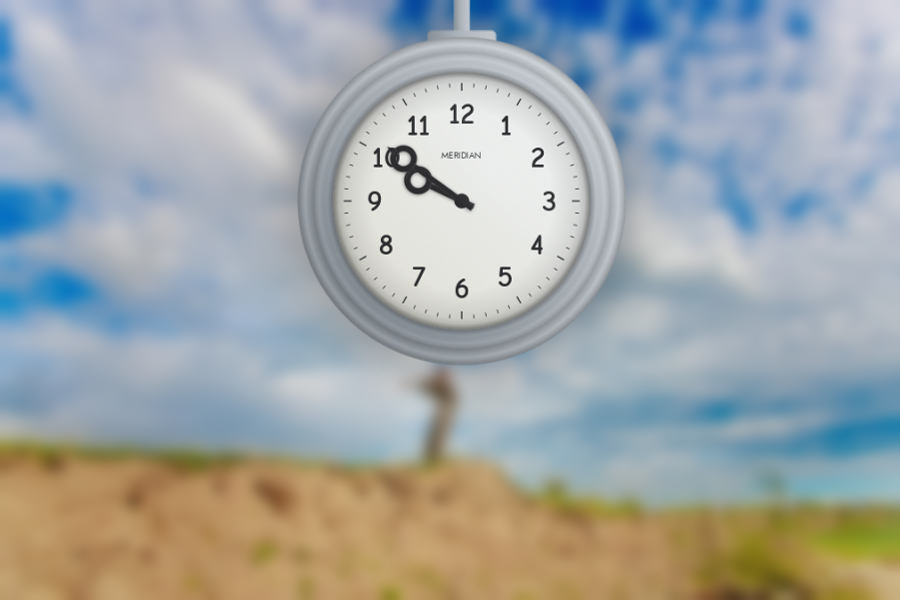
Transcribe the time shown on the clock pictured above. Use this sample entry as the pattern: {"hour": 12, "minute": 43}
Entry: {"hour": 9, "minute": 51}
